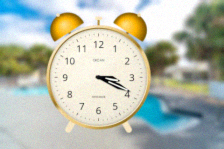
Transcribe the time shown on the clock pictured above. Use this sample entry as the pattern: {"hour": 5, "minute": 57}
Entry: {"hour": 3, "minute": 19}
